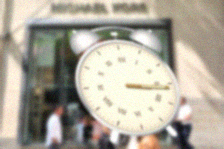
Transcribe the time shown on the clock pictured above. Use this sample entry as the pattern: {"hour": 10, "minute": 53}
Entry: {"hour": 3, "minute": 16}
